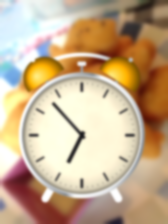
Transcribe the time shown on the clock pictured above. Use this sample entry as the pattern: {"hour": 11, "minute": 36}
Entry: {"hour": 6, "minute": 53}
